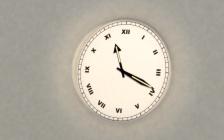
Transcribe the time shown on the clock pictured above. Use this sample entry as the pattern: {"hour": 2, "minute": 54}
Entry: {"hour": 11, "minute": 19}
